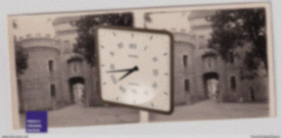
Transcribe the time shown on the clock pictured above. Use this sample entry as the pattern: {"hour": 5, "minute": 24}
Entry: {"hour": 7, "minute": 43}
